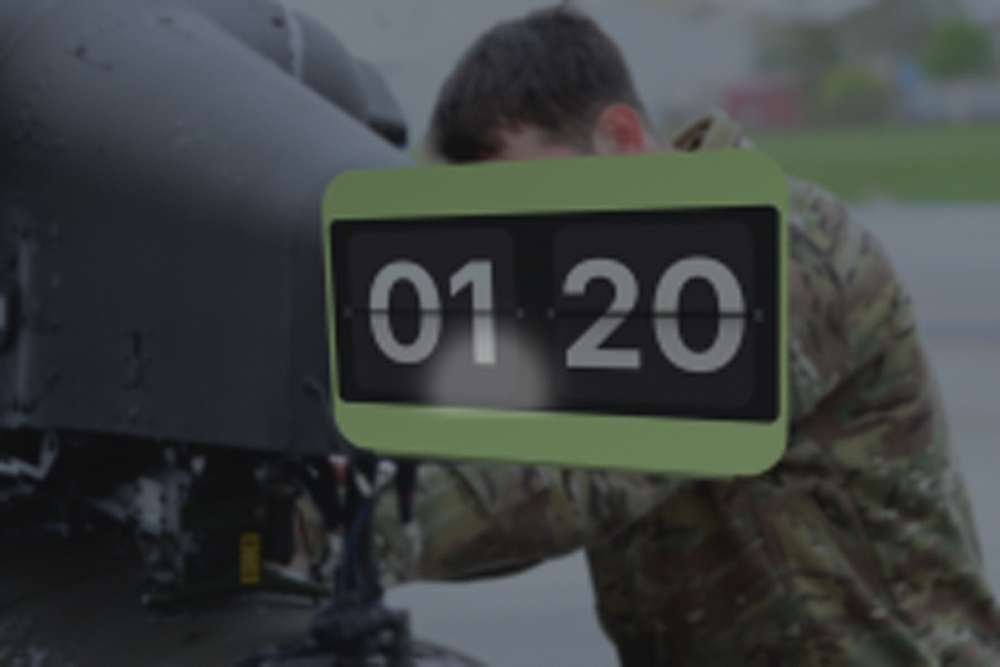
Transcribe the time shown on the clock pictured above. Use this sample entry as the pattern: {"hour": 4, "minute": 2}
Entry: {"hour": 1, "minute": 20}
